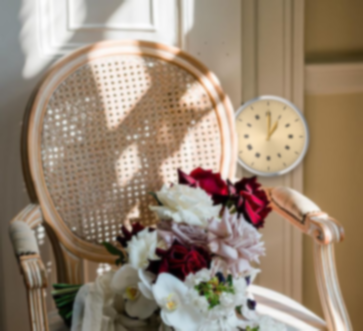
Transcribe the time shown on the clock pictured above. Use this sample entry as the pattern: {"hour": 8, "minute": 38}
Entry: {"hour": 1, "minute": 0}
